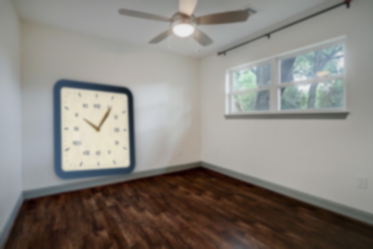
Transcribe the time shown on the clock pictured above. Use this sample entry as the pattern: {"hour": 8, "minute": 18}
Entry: {"hour": 10, "minute": 6}
